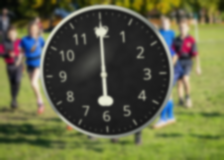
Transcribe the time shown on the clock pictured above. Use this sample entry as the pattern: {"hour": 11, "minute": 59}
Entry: {"hour": 6, "minute": 0}
